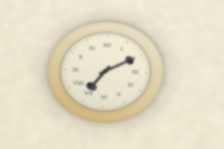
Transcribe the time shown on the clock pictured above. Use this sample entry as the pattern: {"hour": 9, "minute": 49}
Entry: {"hour": 7, "minute": 10}
